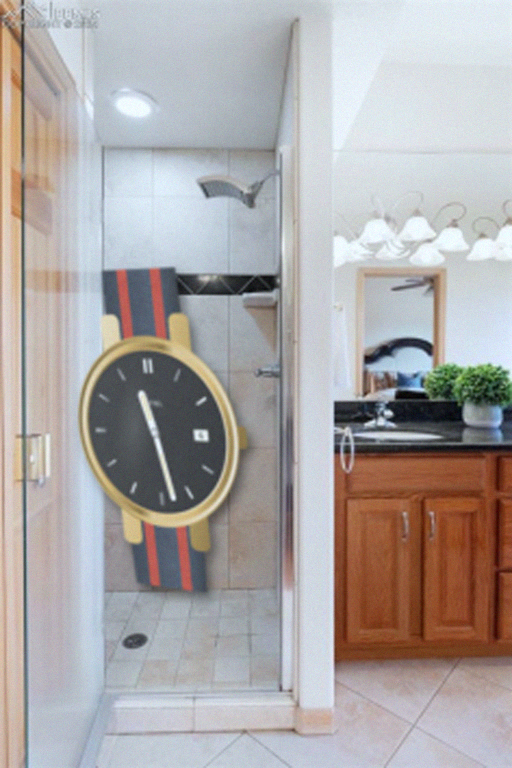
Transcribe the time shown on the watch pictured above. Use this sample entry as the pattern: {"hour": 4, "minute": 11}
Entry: {"hour": 11, "minute": 28}
